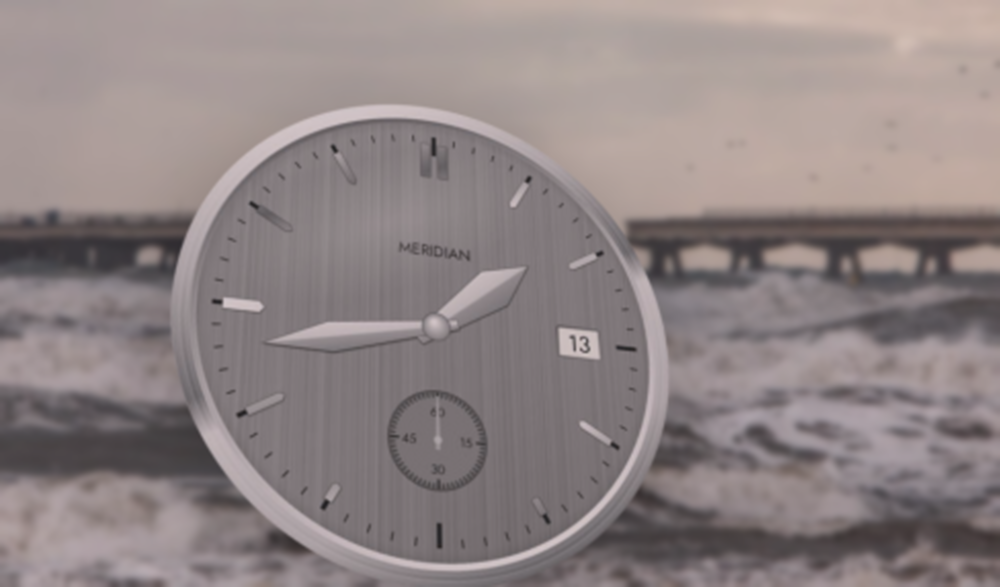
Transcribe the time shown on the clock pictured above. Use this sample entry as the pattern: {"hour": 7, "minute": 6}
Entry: {"hour": 1, "minute": 43}
